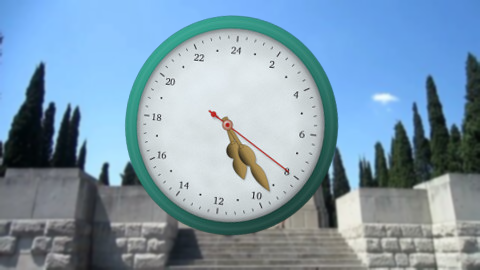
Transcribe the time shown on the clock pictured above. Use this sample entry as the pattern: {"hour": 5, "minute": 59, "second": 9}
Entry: {"hour": 10, "minute": 23, "second": 20}
